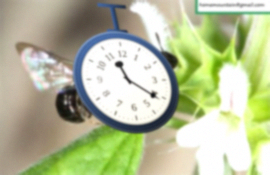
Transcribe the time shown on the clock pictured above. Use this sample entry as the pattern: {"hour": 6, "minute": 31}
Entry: {"hour": 11, "minute": 21}
